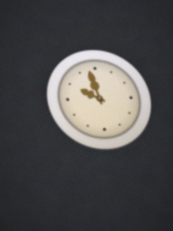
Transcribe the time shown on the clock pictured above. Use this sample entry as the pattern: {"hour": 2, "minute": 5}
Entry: {"hour": 9, "minute": 58}
